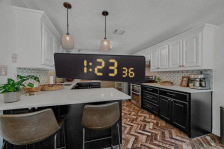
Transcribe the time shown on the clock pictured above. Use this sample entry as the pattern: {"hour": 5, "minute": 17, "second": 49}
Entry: {"hour": 1, "minute": 23, "second": 36}
